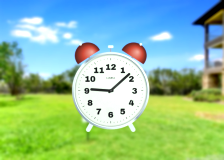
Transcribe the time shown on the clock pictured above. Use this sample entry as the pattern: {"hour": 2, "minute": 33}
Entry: {"hour": 9, "minute": 8}
